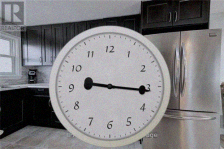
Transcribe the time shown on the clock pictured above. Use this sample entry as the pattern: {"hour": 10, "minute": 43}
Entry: {"hour": 9, "minute": 16}
